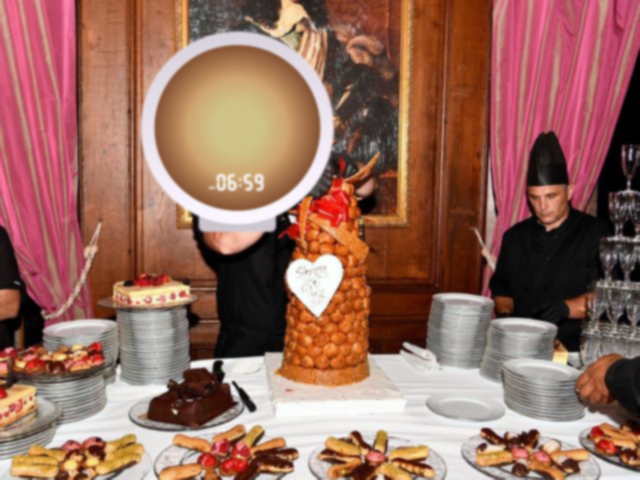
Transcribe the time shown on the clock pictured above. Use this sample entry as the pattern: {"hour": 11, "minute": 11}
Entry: {"hour": 6, "minute": 59}
